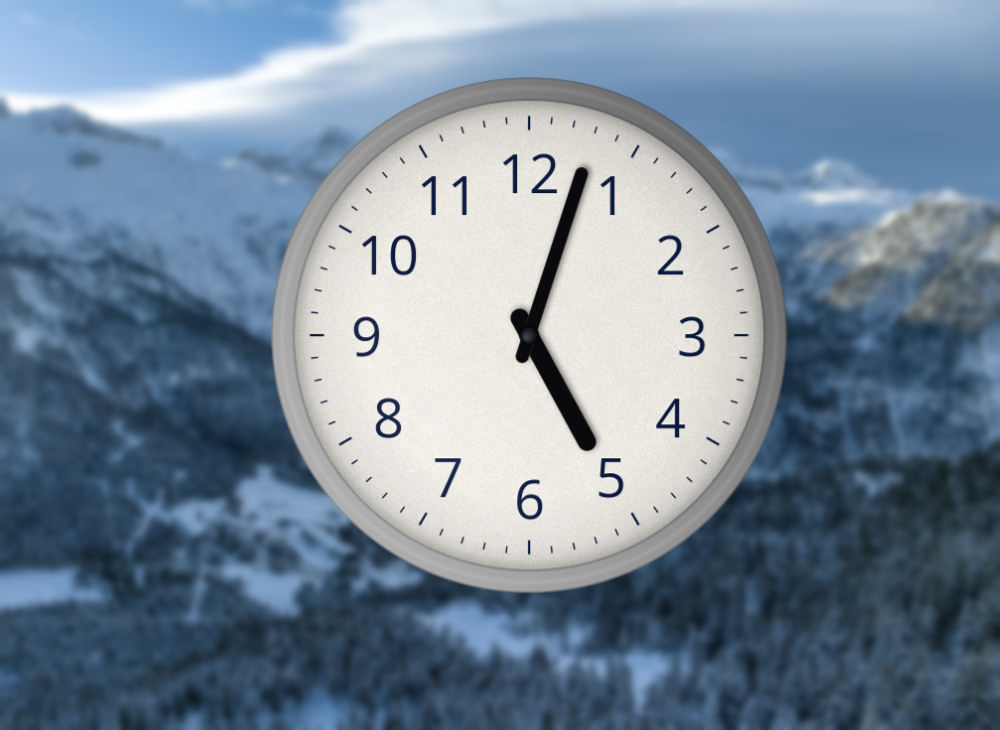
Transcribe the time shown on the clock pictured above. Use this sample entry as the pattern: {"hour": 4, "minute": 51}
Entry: {"hour": 5, "minute": 3}
